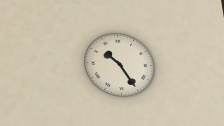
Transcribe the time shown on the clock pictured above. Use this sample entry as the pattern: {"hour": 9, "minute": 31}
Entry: {"hour": 10, "minute": 25}
